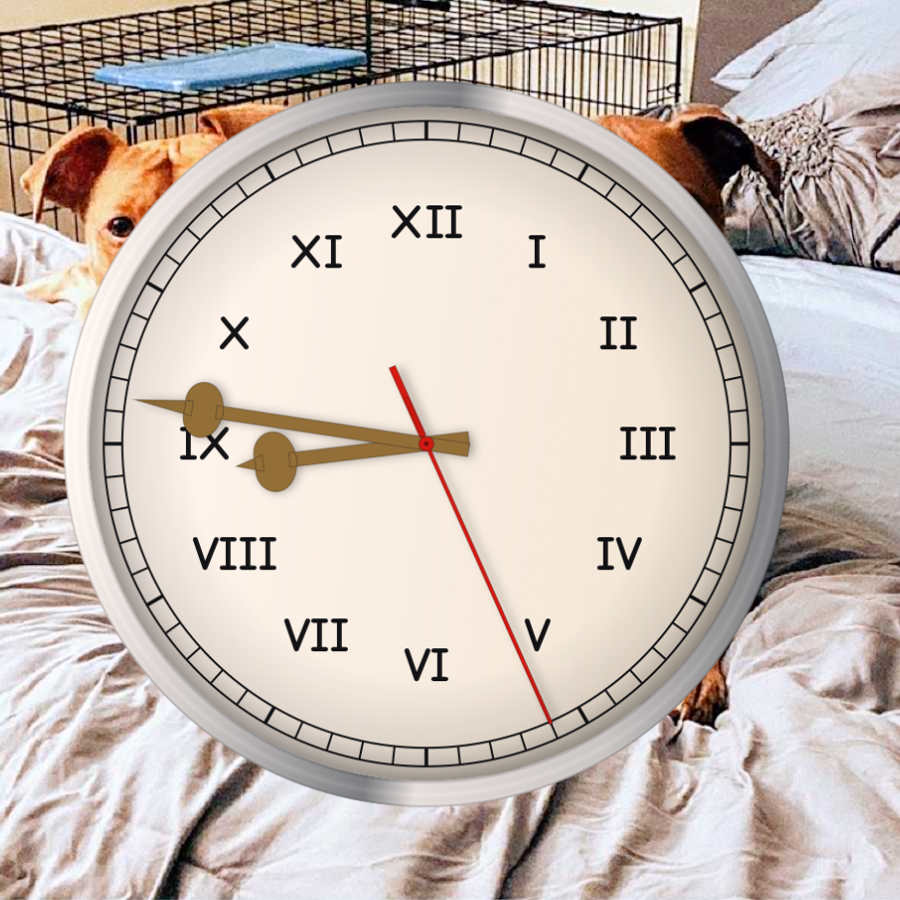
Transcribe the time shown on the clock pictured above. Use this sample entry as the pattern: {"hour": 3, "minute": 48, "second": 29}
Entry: {"hour": 8, "minute": 46, "second": 26}
